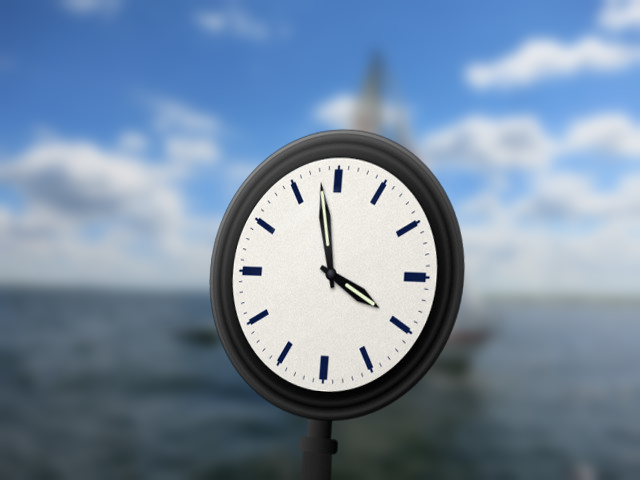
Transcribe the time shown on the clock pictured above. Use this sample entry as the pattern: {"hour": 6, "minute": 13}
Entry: {"hour": 3, "minute": 58}
